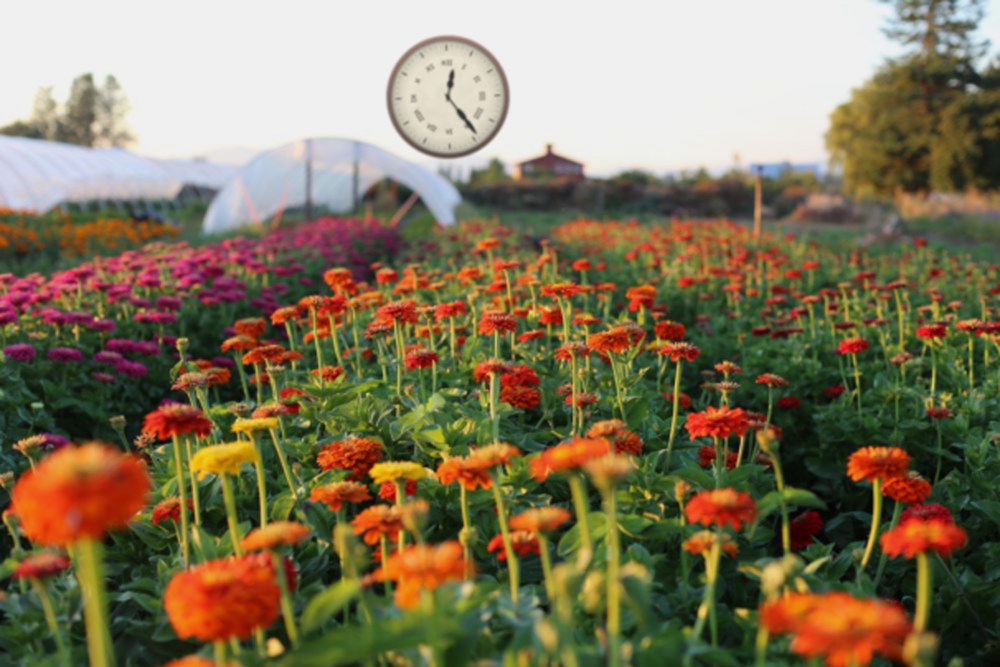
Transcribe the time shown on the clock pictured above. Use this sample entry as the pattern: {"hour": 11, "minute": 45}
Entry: {"hour": 12, "minute": 24}
